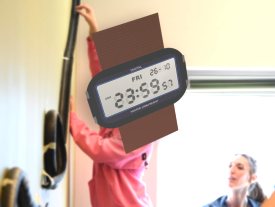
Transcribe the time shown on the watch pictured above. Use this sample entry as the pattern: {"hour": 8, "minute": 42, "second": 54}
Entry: {"hour": 23, "minute": 59, "second": 57}
